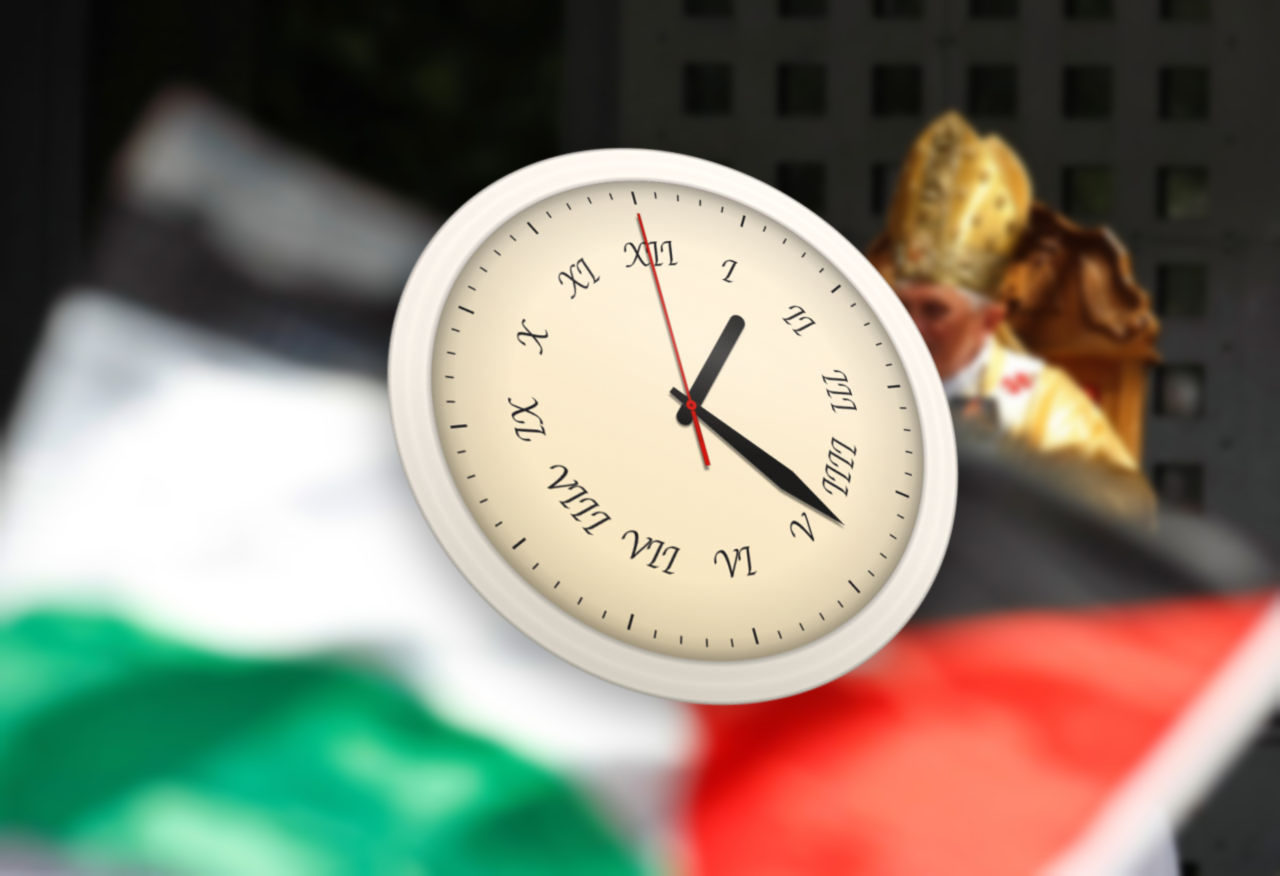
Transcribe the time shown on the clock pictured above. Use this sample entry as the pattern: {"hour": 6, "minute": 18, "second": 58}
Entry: {"hour": 1, "minute": 23, "second": 0}
